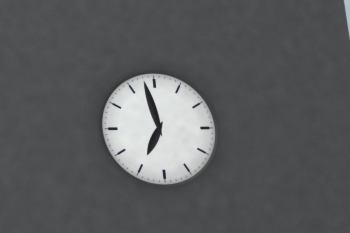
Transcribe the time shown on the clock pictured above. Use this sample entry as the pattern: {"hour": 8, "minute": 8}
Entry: {"hour": 6, "minute": 58}
